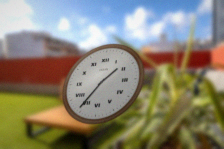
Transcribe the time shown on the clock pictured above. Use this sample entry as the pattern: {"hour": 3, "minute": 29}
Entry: {"hour": 1, "minute": 36}
